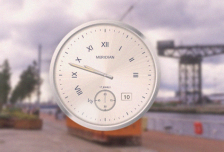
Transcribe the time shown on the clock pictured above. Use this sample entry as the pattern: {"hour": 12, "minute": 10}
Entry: {"hour": 9, "minute": 48}
